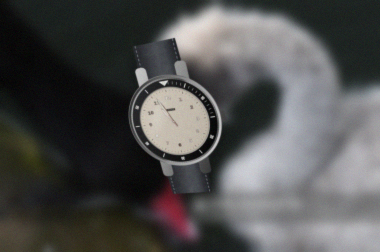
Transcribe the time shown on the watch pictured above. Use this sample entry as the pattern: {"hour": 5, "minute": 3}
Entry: {"hour": 10, "minute": 56}
